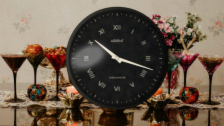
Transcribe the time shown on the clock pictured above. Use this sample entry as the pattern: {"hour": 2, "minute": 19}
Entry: {"hour": 10, "minute": 18}
